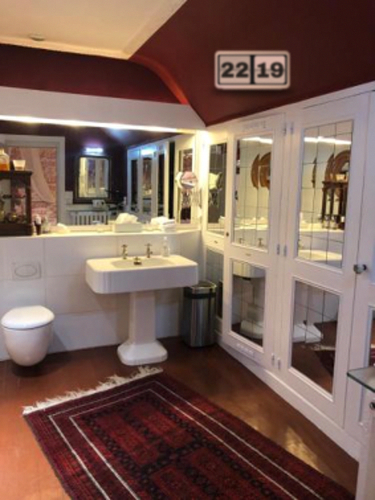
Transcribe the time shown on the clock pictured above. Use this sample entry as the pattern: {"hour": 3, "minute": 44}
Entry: {"hour": 22, "minute": 19}
